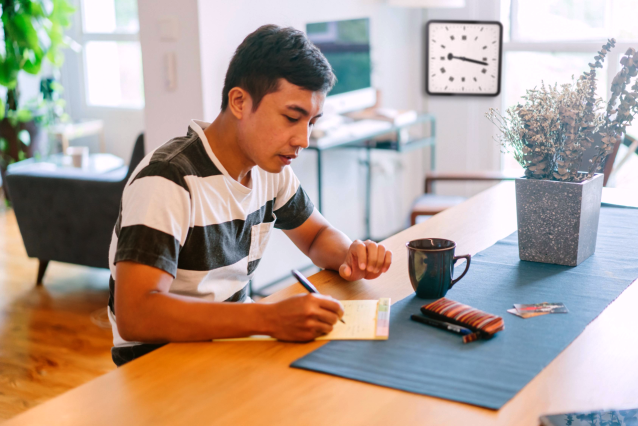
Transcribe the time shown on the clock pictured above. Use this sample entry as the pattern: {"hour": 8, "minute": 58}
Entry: {"hour": 9, "minute": 17}
